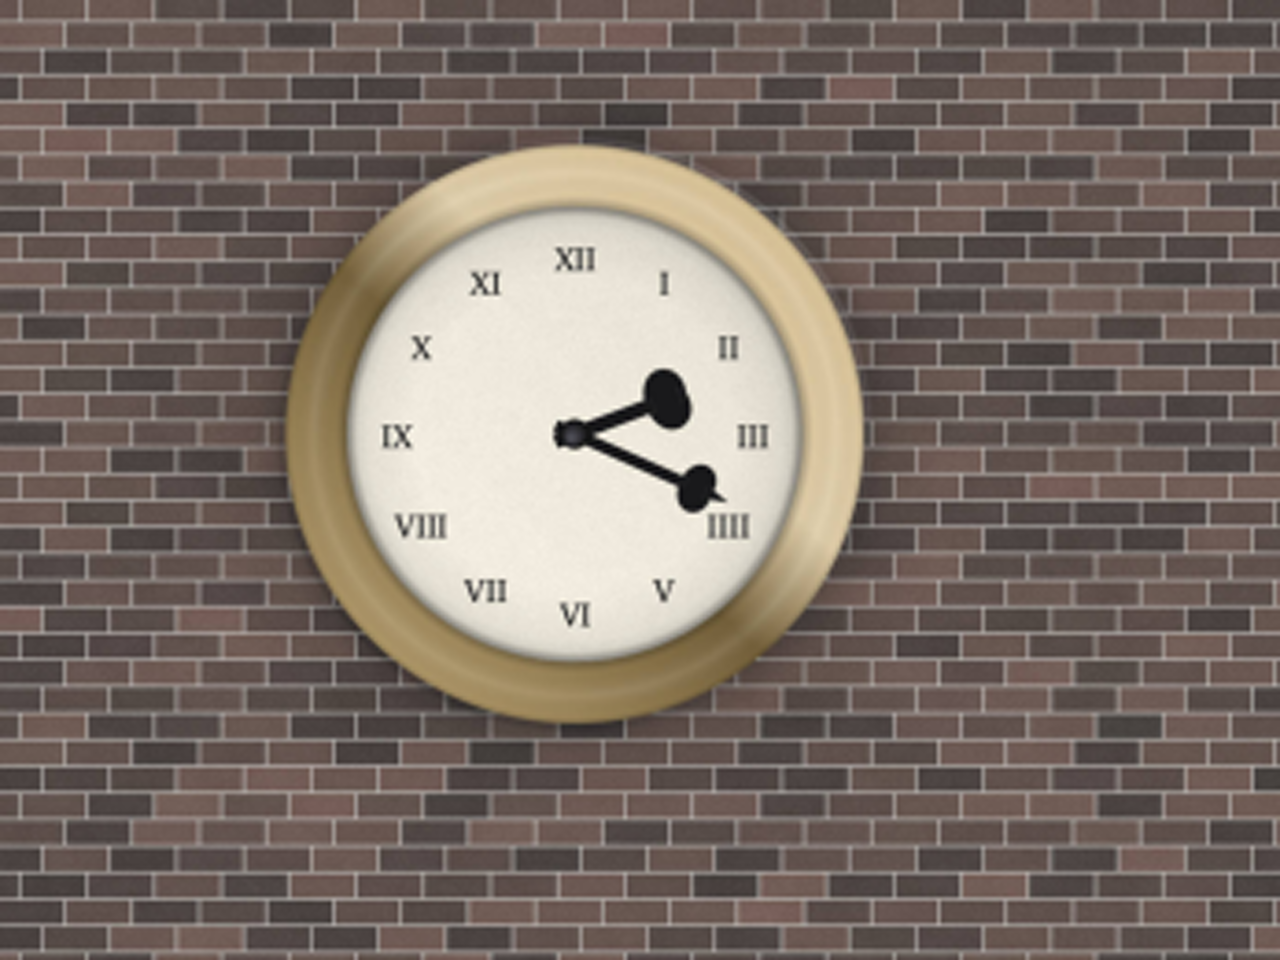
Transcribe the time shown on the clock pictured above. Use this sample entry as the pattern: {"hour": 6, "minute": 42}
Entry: {"hour": 2, "minute": 19}
